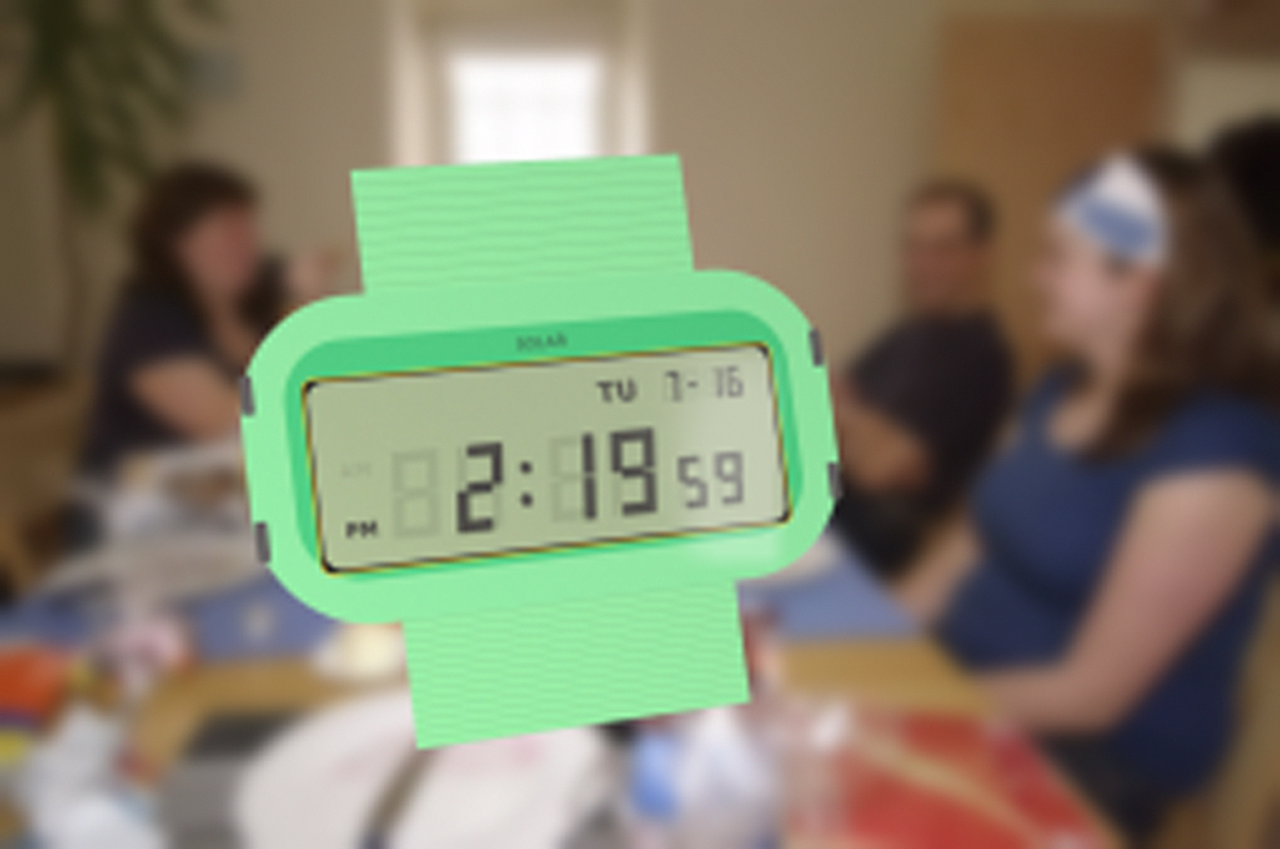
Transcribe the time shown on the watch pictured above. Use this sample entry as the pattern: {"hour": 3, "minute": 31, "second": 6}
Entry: {"hour": 2, "minute": 19, "second": 59}
